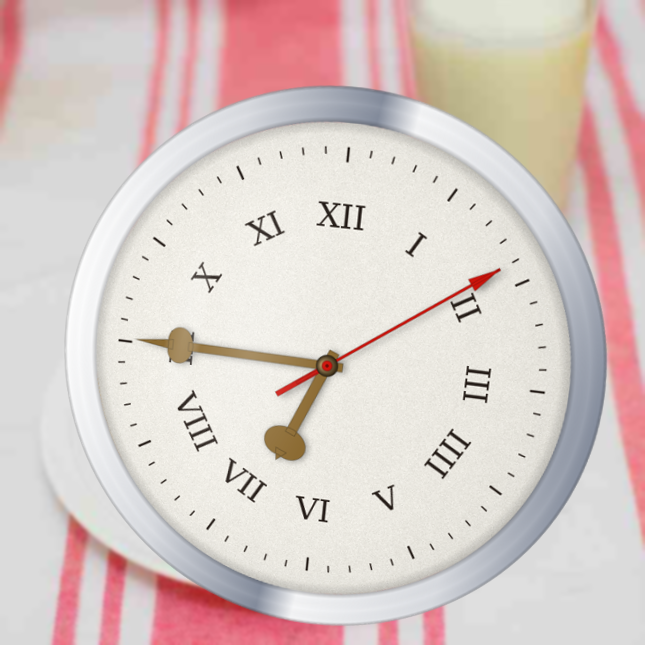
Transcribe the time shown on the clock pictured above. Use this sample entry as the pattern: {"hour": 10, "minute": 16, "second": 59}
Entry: {"hour": 6, "minute": 45, "second": 9}
